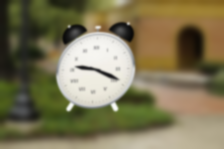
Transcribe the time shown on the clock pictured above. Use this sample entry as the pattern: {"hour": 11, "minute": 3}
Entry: {"hour": 9, "minute": 19}
